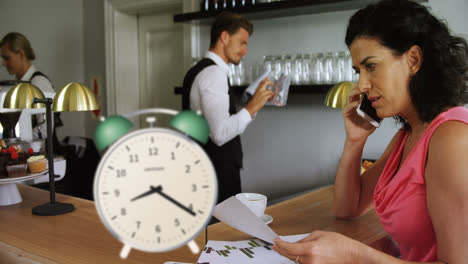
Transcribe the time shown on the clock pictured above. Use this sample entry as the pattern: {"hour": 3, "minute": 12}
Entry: {"hour": 8, "minute": 21}
